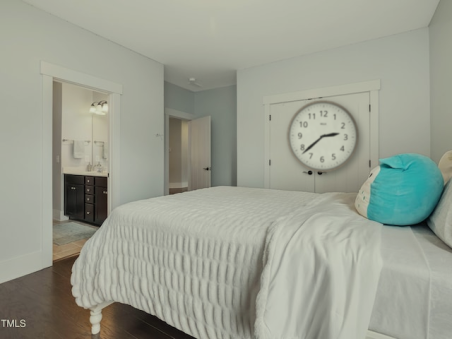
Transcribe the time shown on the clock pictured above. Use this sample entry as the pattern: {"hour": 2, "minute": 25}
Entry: {"hour": 2, "minute": 38}
